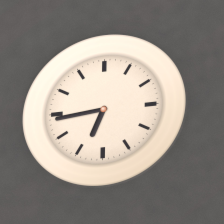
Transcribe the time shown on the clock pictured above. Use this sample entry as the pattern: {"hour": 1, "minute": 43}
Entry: {"hour": 6, "minute": 44}
